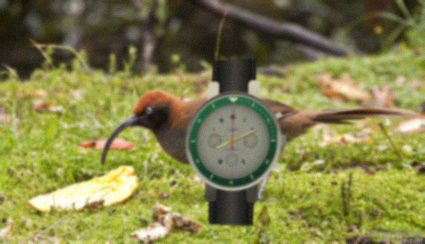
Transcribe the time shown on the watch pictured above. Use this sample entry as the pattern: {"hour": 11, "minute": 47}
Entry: {"hour": 8, "minute": 11}
